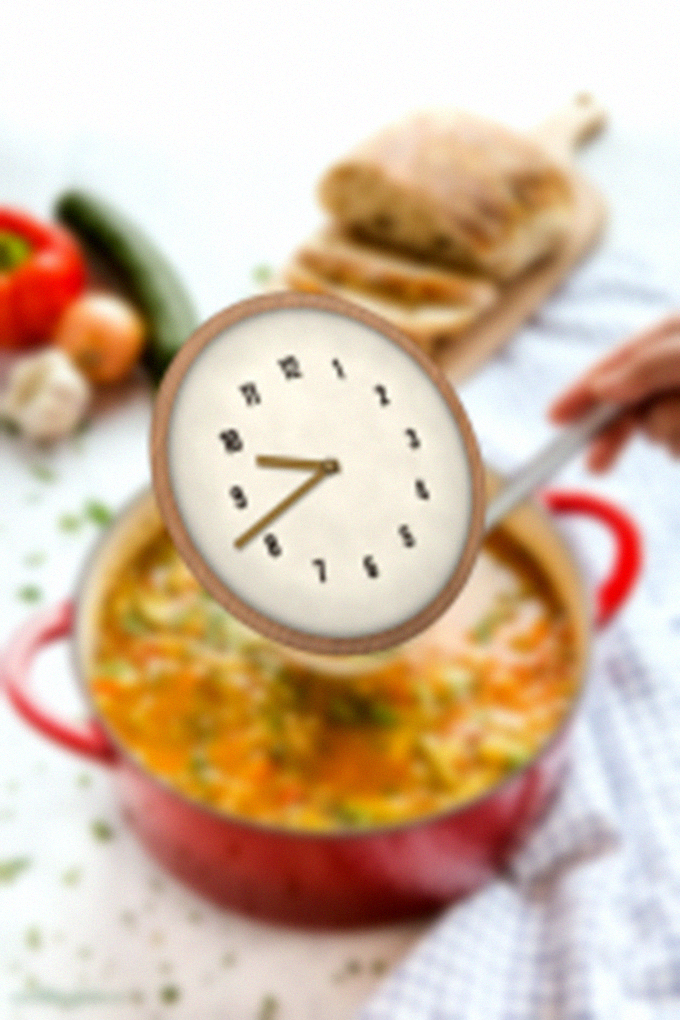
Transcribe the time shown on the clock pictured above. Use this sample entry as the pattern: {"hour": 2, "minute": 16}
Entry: {"hour": 9, "minute": 42}
